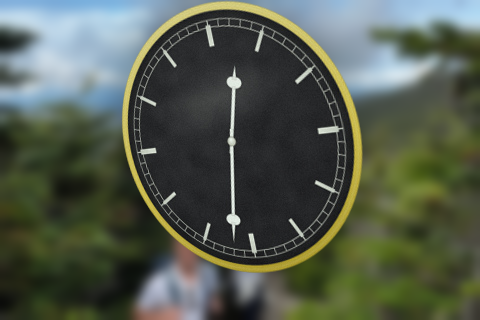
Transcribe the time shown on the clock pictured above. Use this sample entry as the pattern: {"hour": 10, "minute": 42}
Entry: {"hour": 12, "minute": 32}
